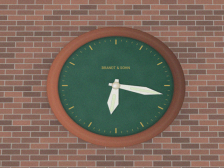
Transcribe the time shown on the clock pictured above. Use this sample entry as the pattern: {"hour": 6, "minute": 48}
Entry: {"hour": 6, "minute": 17}
